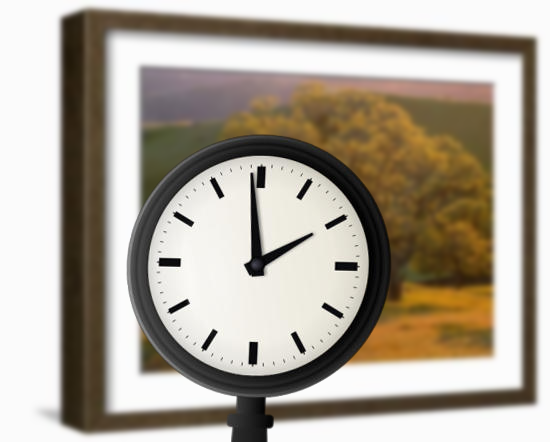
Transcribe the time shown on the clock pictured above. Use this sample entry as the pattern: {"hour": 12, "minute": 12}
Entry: {"hour": 1, "minute": 59}
